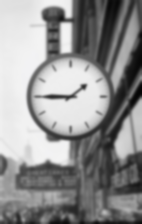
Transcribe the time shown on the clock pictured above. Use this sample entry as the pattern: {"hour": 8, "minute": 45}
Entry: {"hour": 1, "minute": 45}
